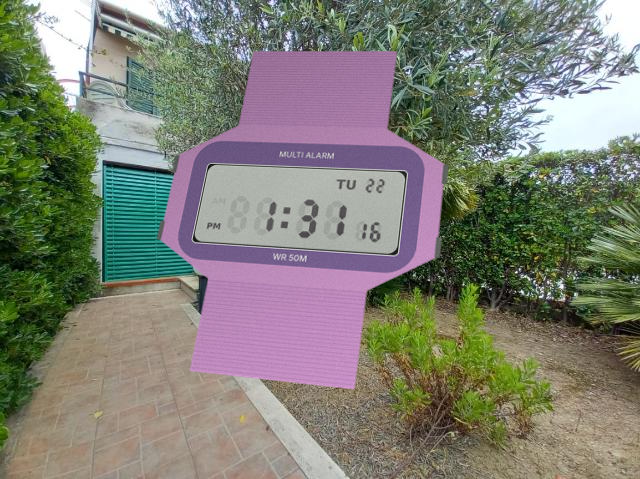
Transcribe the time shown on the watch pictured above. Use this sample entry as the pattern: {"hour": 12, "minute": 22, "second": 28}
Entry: {"hour": 1, "minute": 31, "second": 16}
